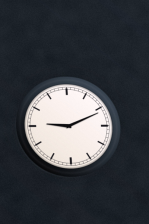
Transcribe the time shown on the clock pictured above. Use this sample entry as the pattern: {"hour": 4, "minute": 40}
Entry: {"hour": 9, "minute": 11}
